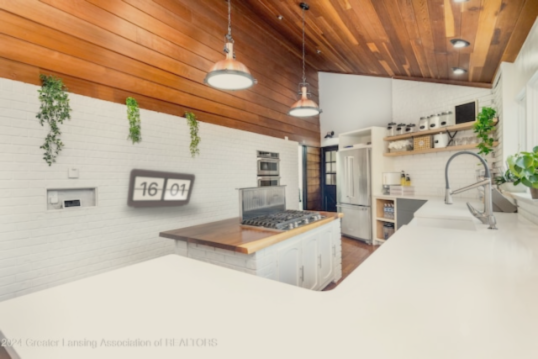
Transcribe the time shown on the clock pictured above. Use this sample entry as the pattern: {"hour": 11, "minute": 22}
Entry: {"hour": 16, "minute": 1}
